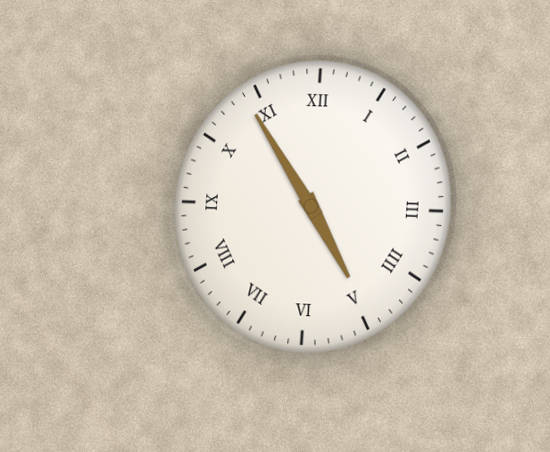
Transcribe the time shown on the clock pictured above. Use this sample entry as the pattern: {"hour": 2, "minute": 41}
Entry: {"hour": 4, "minute": 54}
